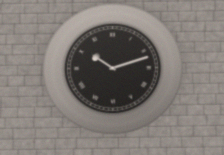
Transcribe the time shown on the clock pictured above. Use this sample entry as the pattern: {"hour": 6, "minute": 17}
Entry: {"hour": 10, "minute": 12}
